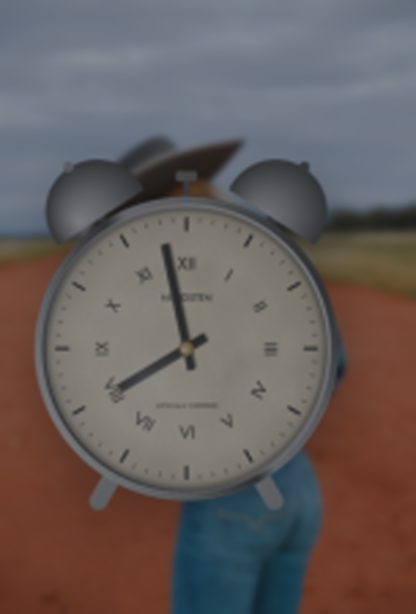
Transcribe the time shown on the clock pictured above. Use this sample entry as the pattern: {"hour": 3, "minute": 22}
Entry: {"hour": 7, "minute": 58}
